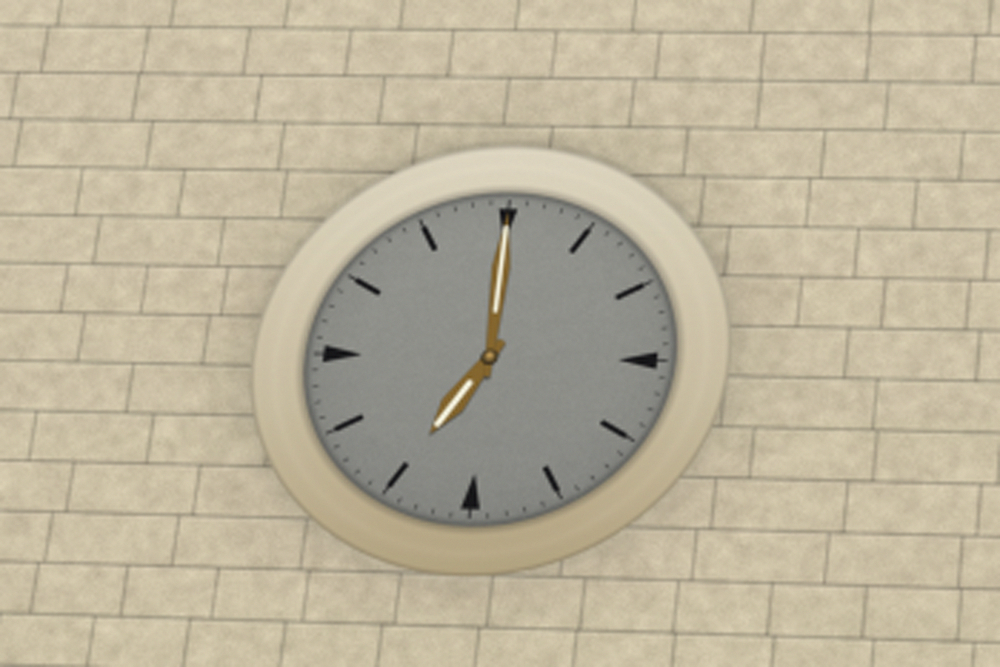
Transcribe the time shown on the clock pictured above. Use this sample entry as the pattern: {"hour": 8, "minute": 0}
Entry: {"hour": 7, "minute": 0}
